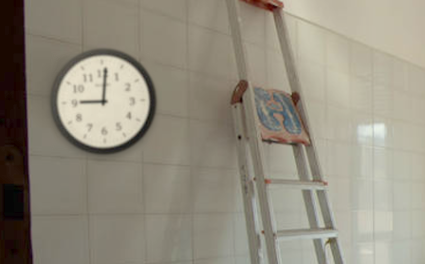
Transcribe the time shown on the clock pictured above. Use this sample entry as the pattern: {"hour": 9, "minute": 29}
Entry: {"hour": 9, "minute": 1}
